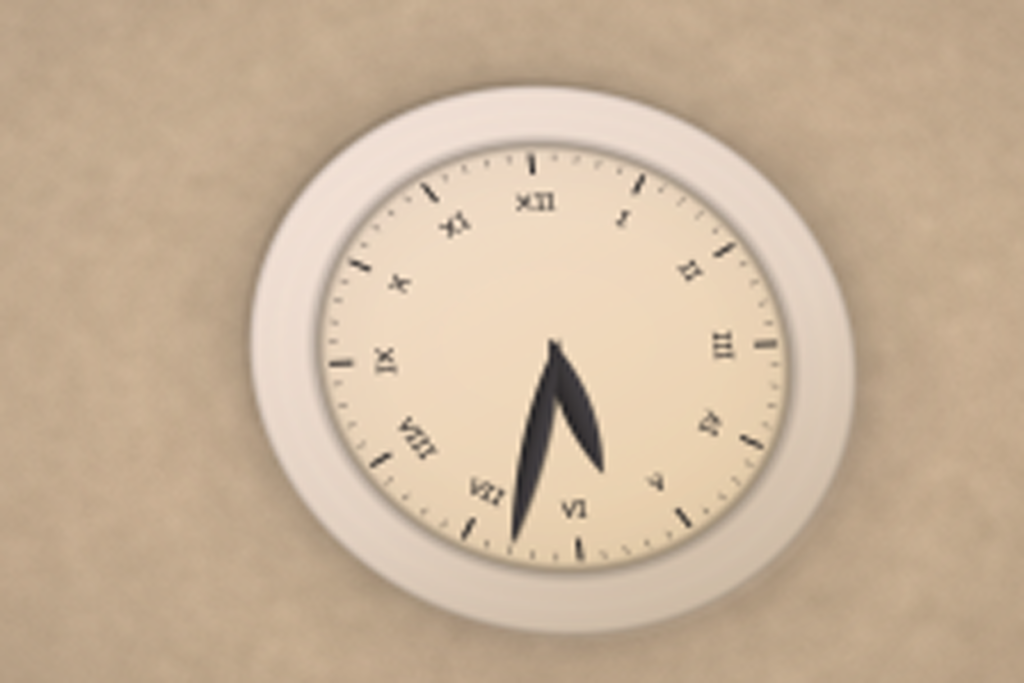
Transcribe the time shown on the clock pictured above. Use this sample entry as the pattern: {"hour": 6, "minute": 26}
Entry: {"hour": 5, "minute": 33}
